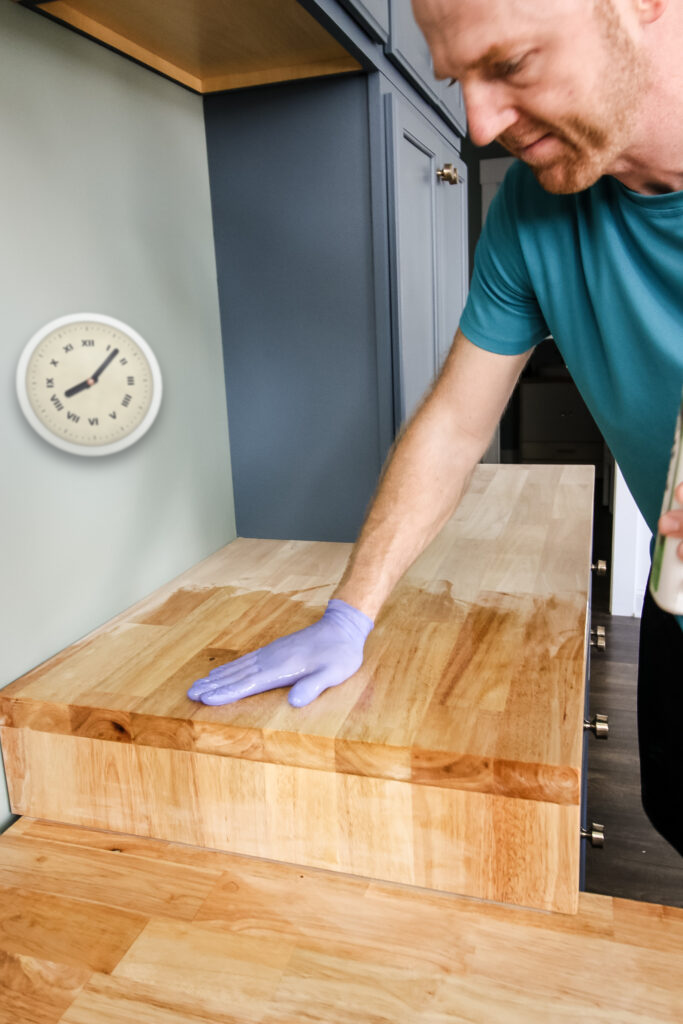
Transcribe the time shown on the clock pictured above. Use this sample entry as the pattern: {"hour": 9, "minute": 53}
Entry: {"hour": 8, "minute": 7}
